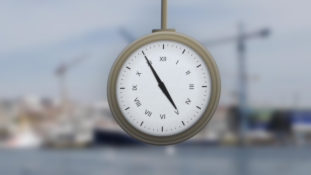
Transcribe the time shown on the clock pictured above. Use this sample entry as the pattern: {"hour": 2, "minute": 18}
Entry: {"hour": 4, "minute": 55}
